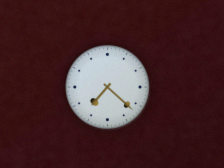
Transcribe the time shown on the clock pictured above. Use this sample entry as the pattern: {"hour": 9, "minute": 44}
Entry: {"hour": 7, "minute": 22}
